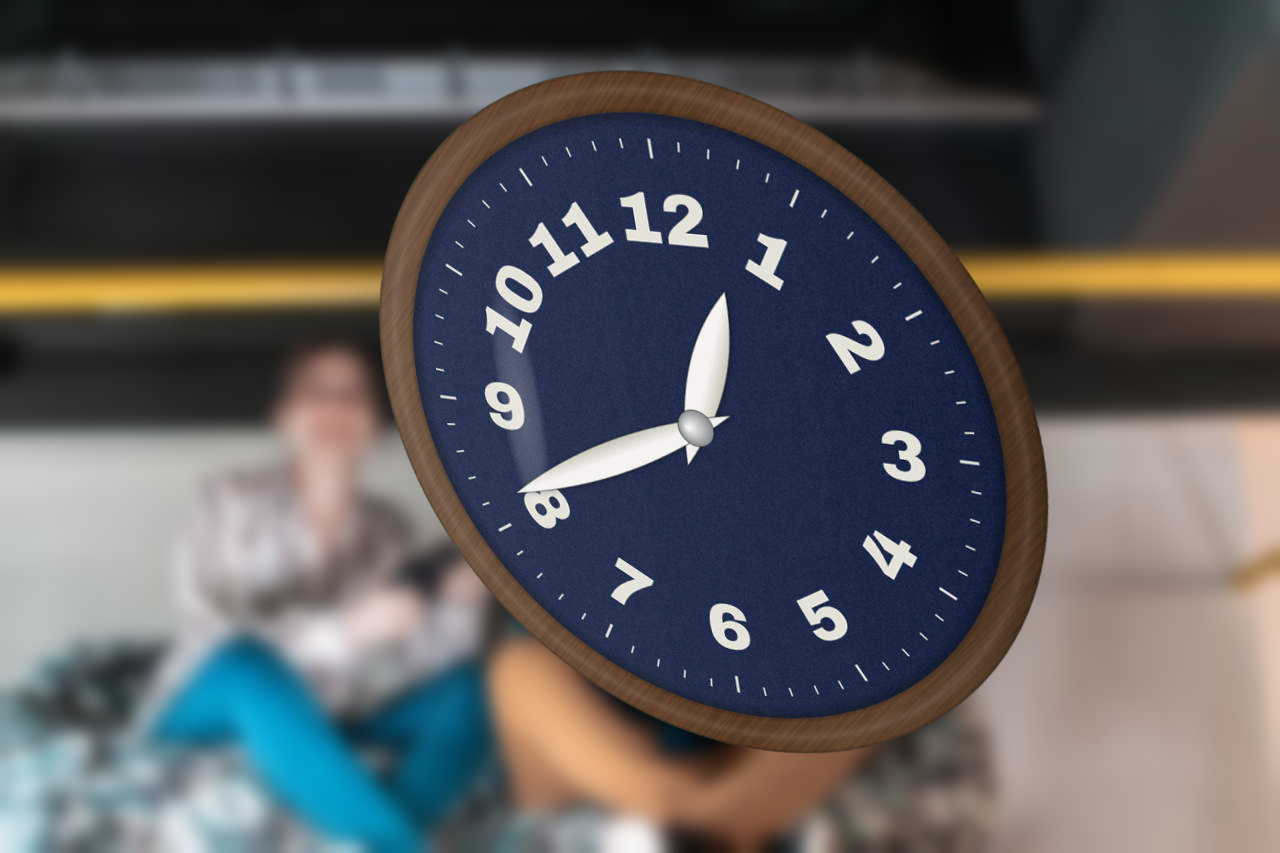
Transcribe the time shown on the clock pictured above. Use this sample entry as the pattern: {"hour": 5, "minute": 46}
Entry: {"hour": 12, "minute": 41}
